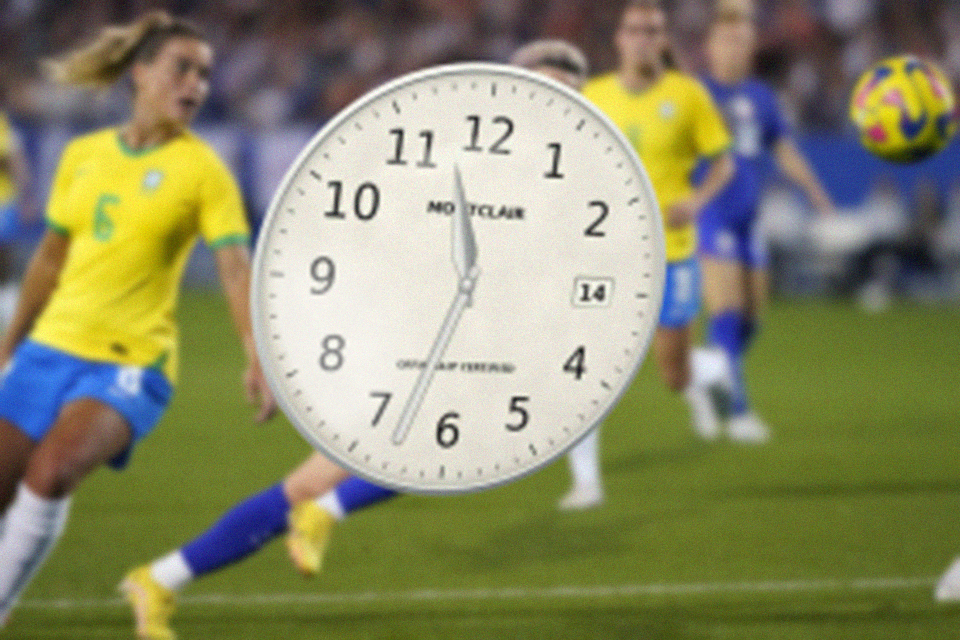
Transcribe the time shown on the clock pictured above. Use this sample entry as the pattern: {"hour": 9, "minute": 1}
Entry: {"hour": 11, "minute": 33}
